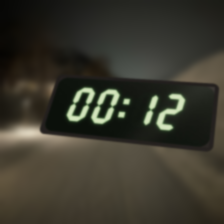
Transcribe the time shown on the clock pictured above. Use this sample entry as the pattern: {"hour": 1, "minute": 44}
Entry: {"hour": 0, "minute": 12}
